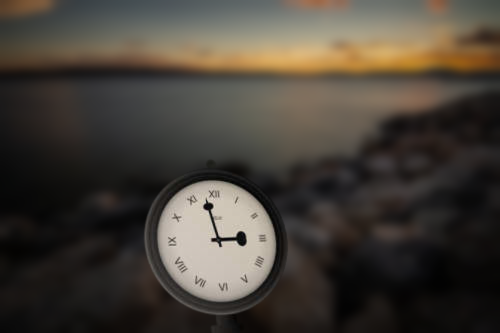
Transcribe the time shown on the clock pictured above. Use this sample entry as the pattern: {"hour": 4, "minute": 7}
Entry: {"hour": 2, "minute": 58}
